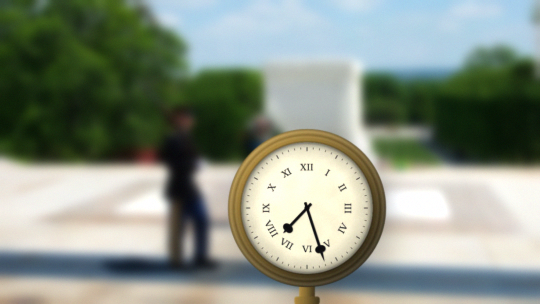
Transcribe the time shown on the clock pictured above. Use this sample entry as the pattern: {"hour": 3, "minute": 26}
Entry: {"hour": 7, "minute": 27}
